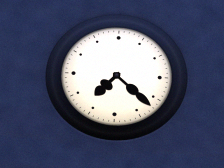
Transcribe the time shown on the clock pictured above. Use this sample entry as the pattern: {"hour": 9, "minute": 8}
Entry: {"hour": 7, "minute": 22}
